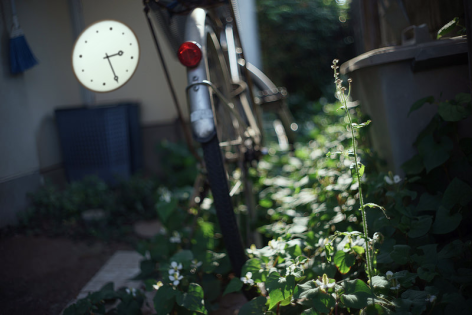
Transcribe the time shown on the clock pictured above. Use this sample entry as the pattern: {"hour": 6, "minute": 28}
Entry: {"hour": 2, "minute": 25}
